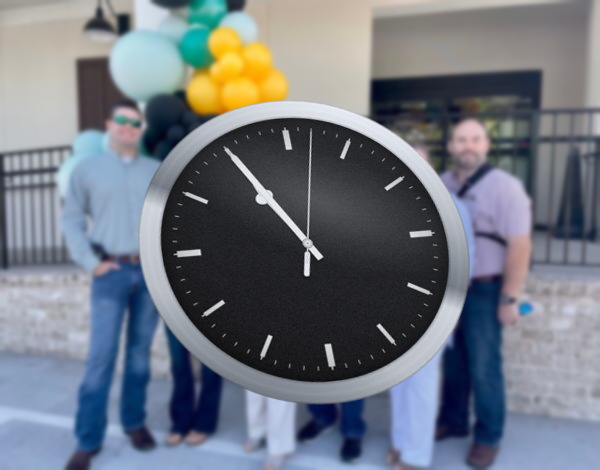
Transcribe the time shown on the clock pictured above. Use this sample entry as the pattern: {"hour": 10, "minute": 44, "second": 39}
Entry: {"hour": 10, "minute": 55, "second": 2}
